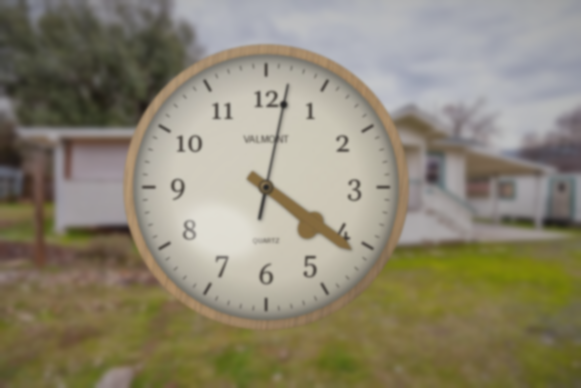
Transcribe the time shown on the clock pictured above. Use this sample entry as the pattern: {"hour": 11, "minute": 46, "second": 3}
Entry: {"hour": 4, "minute": 21, "second": 2}
